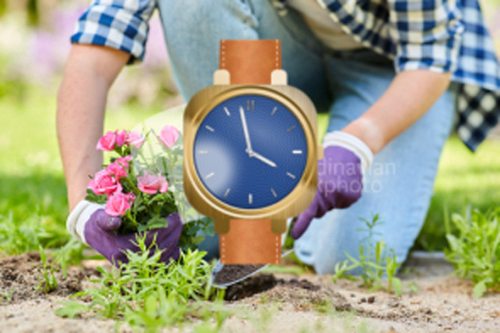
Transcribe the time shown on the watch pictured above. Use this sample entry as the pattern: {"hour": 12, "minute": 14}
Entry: {"hour": 3, "minute": 58}
